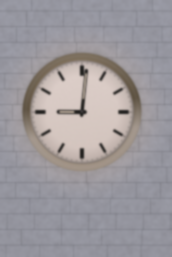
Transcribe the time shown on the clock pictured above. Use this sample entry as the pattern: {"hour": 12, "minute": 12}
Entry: {"hour": 9, "minute": 1}
